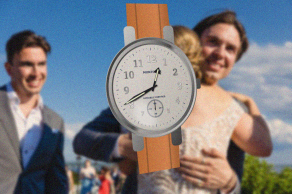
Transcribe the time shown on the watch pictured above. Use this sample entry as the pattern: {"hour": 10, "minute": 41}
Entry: {"hour": 12, "minute": 41}
